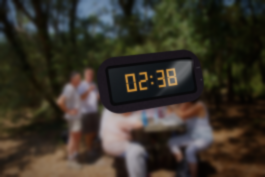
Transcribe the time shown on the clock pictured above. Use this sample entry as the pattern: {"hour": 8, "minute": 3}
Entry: {"hour": 2, "minute": 38}
